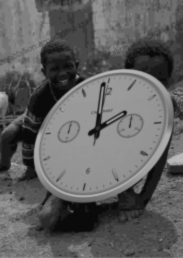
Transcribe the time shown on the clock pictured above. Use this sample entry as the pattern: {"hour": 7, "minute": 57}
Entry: {"hour": 1, "minute": 59}
